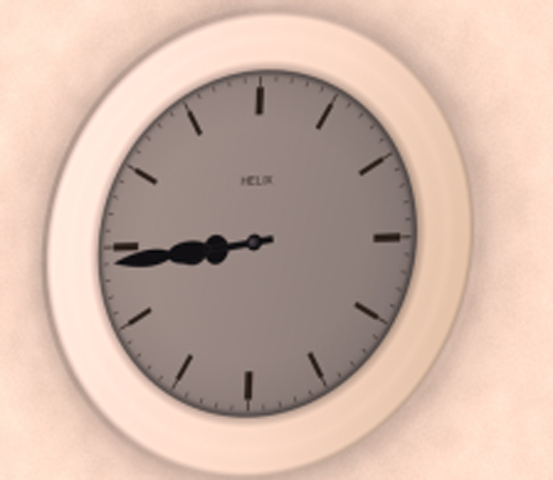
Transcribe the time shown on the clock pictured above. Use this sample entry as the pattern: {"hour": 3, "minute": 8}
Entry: {"hour": 8, "minute": 44}
